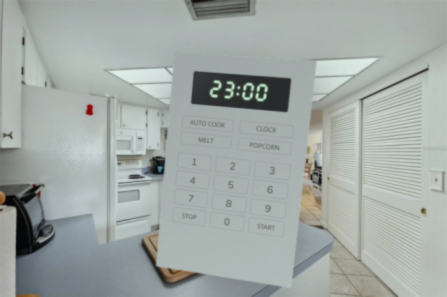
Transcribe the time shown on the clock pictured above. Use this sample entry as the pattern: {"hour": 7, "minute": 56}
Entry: {"hour": 23, "minute": 0}
